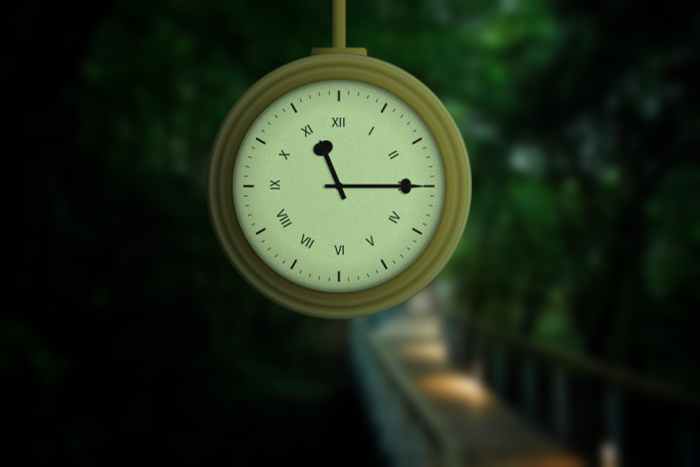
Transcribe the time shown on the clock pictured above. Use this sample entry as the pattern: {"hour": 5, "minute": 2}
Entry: {"hour": 11, "minute": 15}
